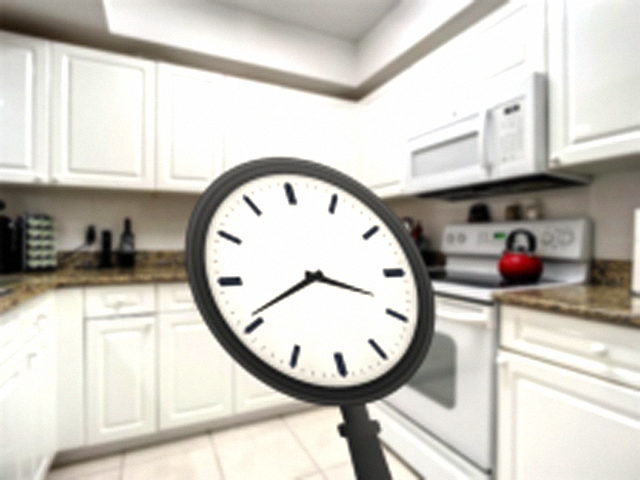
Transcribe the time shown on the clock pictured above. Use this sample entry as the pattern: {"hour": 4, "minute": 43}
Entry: {"hour": 3, "minute": 41}
